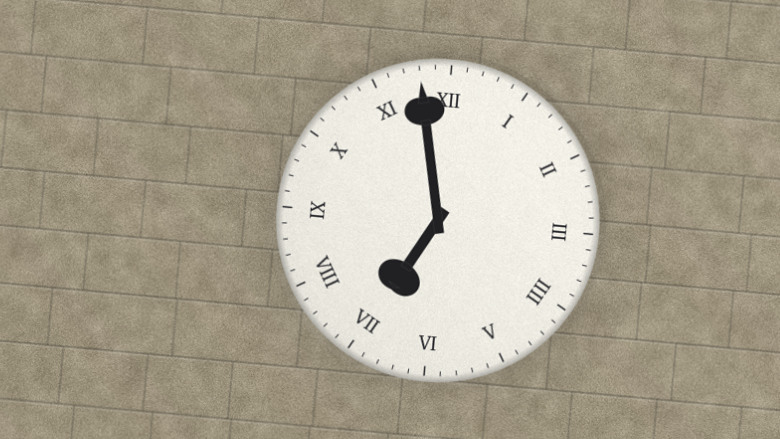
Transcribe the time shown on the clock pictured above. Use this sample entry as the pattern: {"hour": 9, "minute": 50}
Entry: {"hour": 6, "minute": 58}
